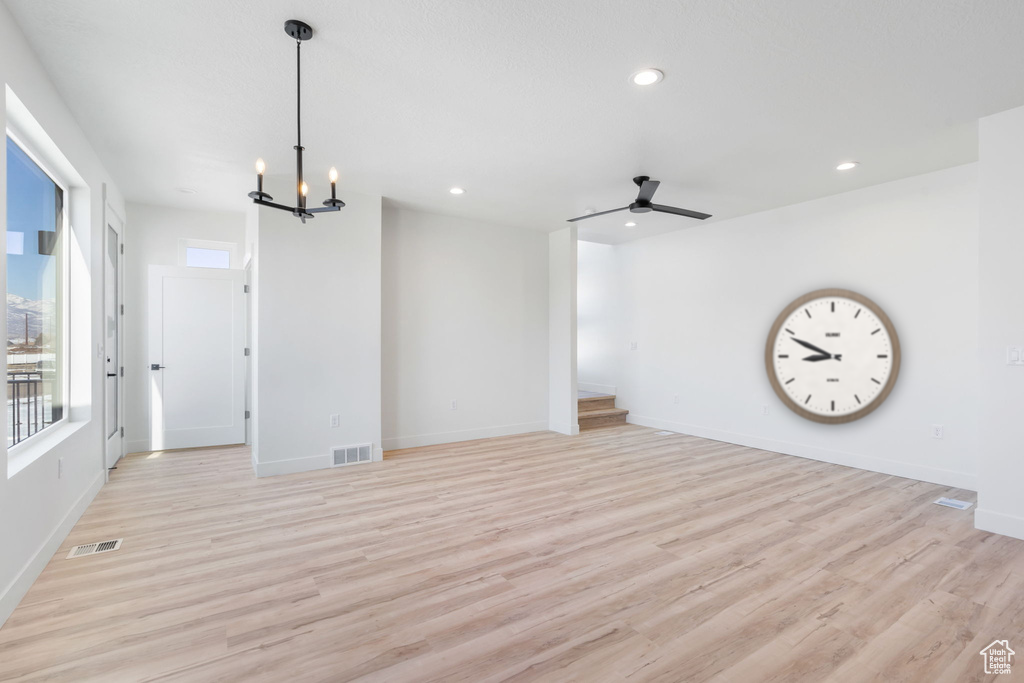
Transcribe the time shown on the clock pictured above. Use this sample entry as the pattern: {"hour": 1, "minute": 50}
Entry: {"hour": 8, "minute": 49}
